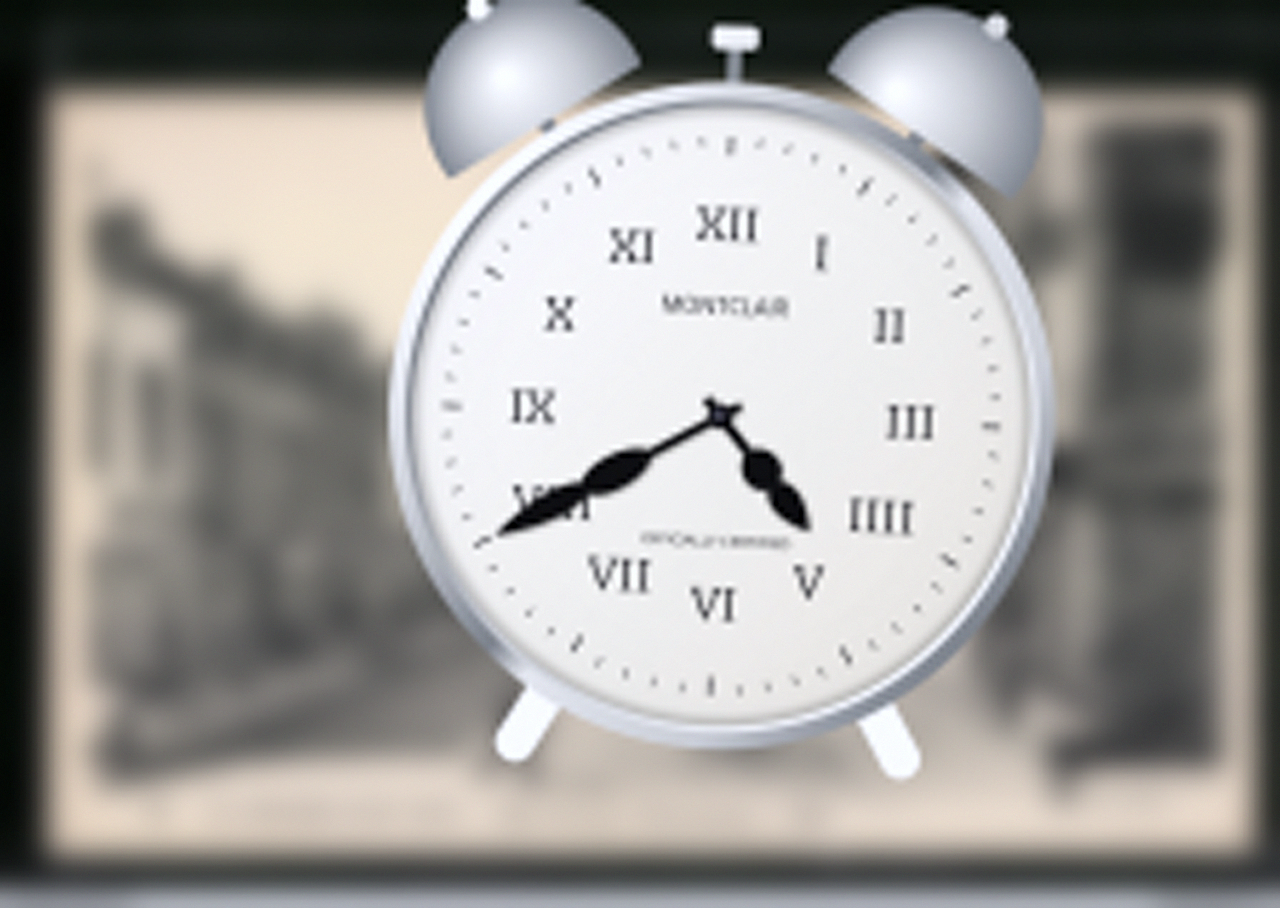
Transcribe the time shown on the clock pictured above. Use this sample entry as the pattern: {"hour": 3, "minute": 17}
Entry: {"hour": 4, "minute": 40}
